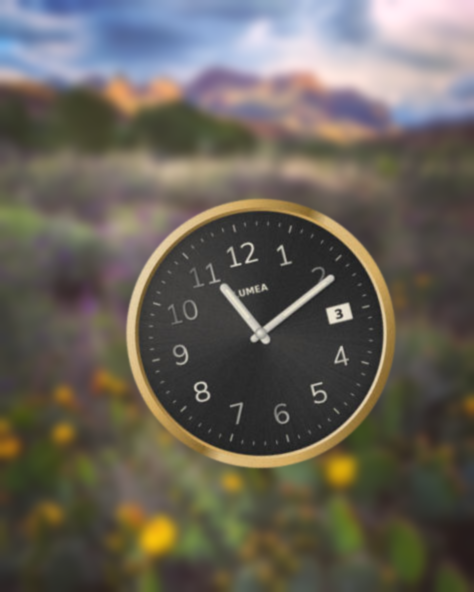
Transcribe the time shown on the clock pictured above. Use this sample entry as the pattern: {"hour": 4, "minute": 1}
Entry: {"hour": 11, "minute": 11}
